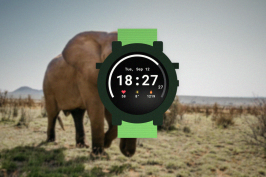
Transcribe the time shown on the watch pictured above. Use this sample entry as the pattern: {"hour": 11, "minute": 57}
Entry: {"hour": 18, "minute": 27}
